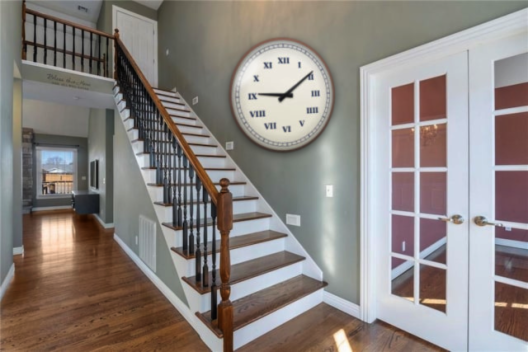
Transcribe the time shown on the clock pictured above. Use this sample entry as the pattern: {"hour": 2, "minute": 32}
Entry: {"hour": 9, "minute": 9}
